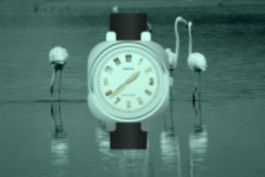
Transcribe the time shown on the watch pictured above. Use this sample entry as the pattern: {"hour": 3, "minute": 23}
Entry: {"hour": 1, "minute": 38}
